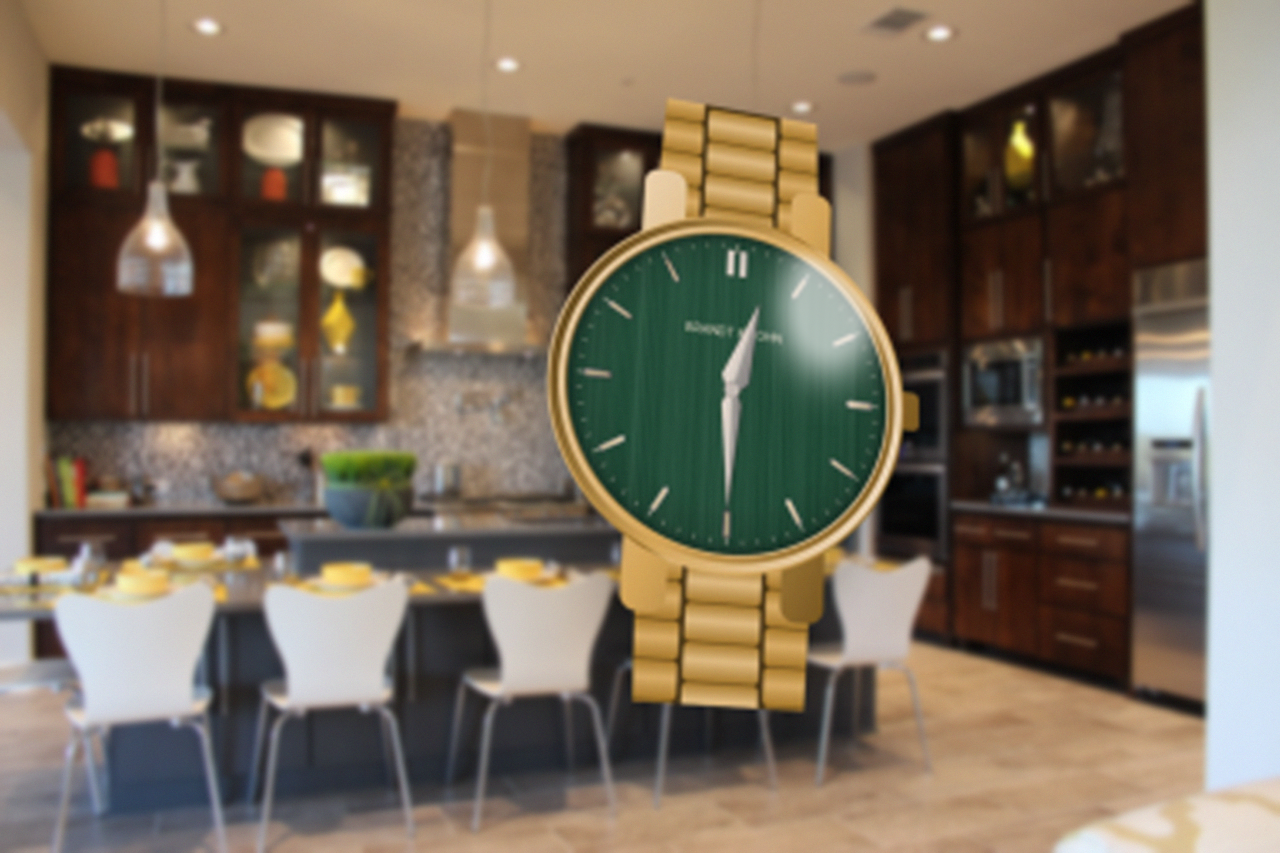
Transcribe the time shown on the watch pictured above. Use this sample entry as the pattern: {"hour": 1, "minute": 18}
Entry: {"hour": 12, "minute": 30}
